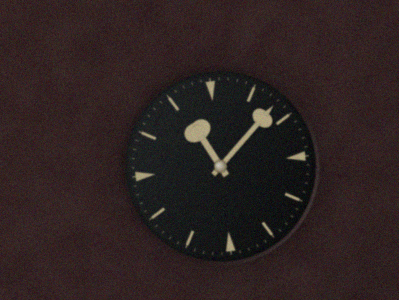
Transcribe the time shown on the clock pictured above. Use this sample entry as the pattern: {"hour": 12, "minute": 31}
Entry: {"hour": 11, "minute": 8}
